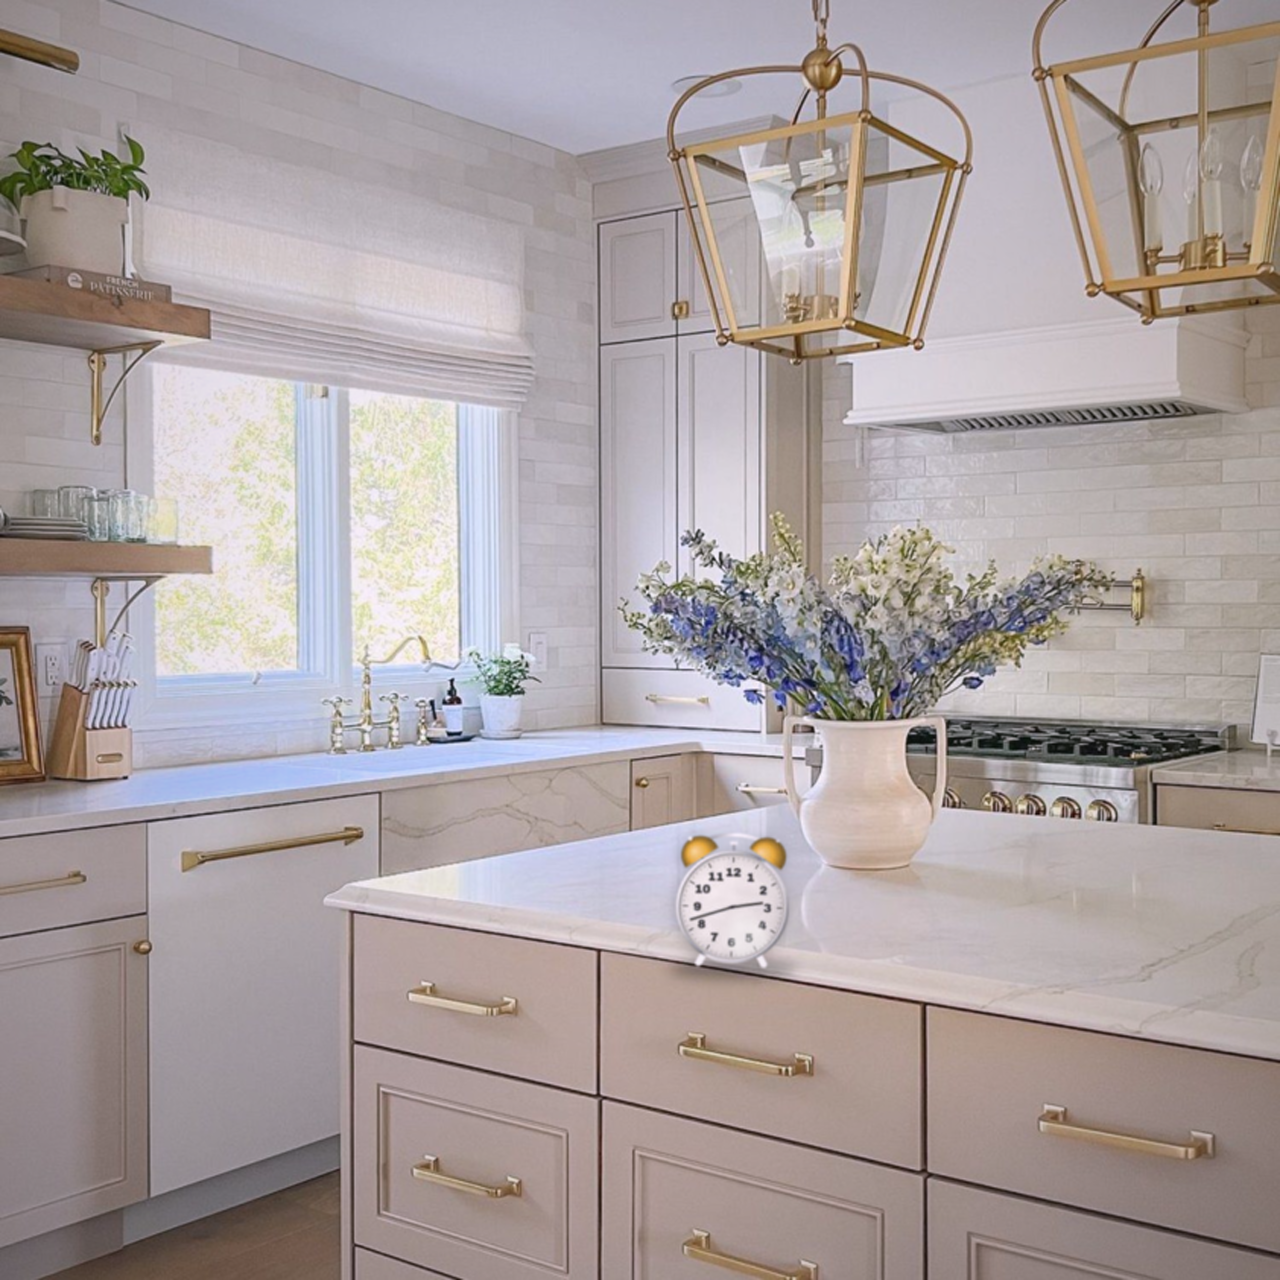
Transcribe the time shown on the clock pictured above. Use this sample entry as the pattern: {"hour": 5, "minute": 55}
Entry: {"hour": 2, "minute": 42}
